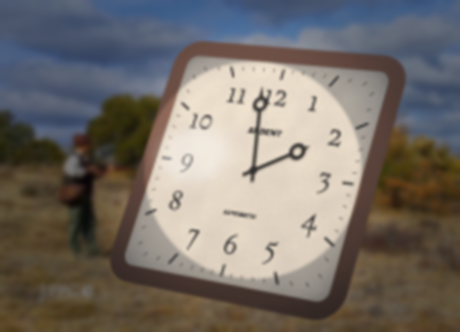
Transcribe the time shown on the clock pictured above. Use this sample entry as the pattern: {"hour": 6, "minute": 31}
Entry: {"hour": 1, "minute": 58}
